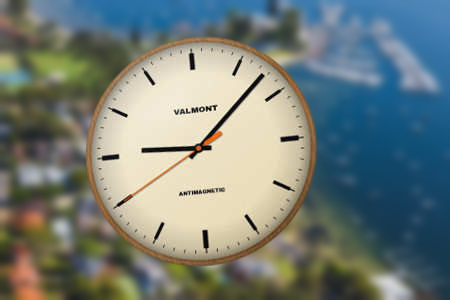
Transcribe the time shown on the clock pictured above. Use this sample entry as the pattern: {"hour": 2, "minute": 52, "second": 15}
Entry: {"hour": 9, "minute": 7, "second": 40}
